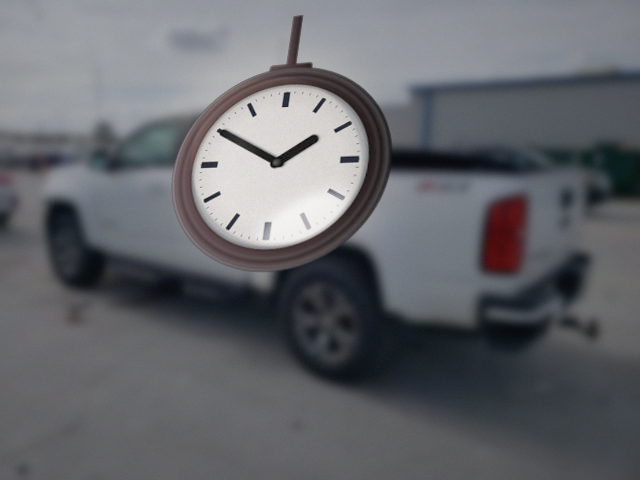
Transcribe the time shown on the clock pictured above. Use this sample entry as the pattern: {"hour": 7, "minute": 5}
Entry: {"hour": 1, "minute": 50}
